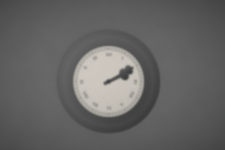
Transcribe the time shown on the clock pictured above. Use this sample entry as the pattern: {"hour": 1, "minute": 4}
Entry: {"hour": 2, "minute": 10}
